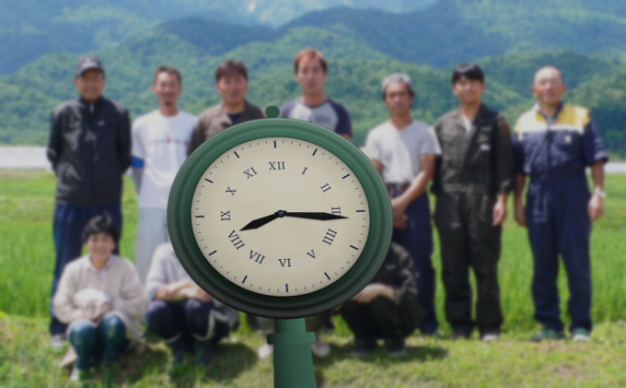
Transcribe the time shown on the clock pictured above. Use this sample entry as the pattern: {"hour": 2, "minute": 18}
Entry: {"hour": 8, "minute": 16}
